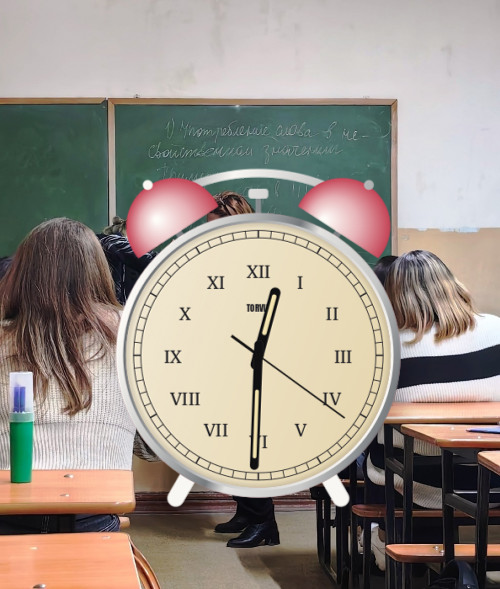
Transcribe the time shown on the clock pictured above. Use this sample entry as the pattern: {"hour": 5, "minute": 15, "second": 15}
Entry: {"hour": 12, "minute": 30, "second": 21}
